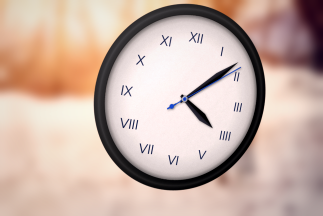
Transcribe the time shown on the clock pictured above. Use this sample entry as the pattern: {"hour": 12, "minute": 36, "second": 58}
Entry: {"hour": 4, "minute": 8, "second": 9}
